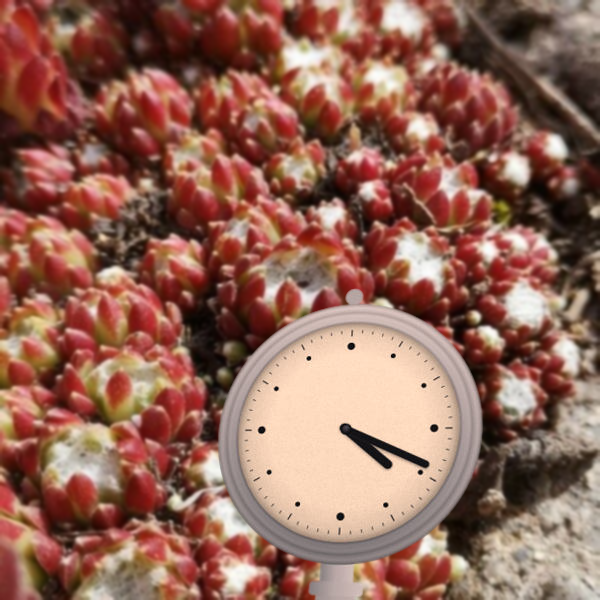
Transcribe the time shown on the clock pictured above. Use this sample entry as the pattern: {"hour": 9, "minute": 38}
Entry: {"hour": 4, "minute": 19}
